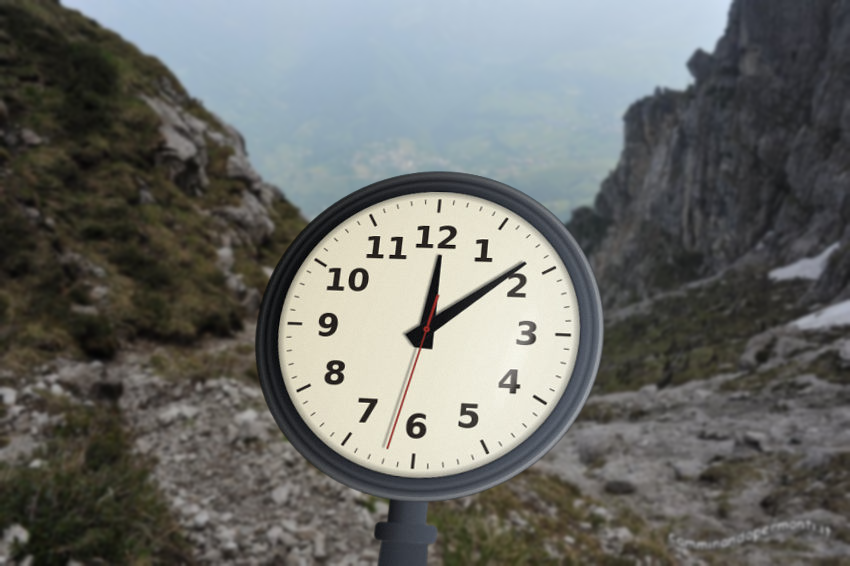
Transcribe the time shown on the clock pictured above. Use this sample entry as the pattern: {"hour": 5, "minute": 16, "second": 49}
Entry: {"hour": 12, "minute": 8, "second": 32}
